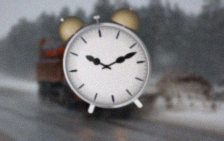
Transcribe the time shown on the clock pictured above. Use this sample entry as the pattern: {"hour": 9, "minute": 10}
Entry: {"hour": 10, "minute": 12}
